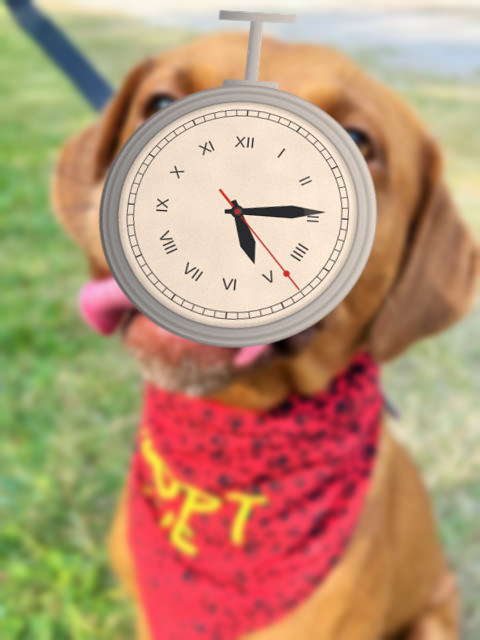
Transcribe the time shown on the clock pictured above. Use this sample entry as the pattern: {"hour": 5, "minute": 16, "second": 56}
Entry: {"hour": 5, "minute": 14, "second": 23}
